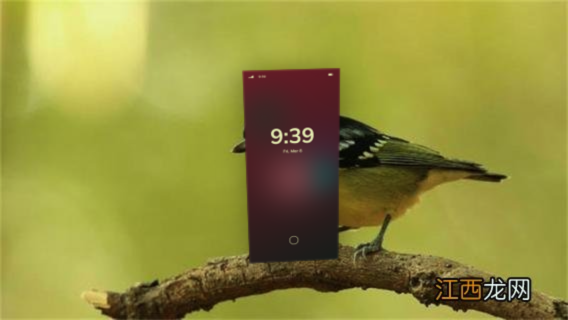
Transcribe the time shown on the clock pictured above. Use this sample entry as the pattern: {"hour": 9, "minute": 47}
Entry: {"hour": 9, "minute": 39}
